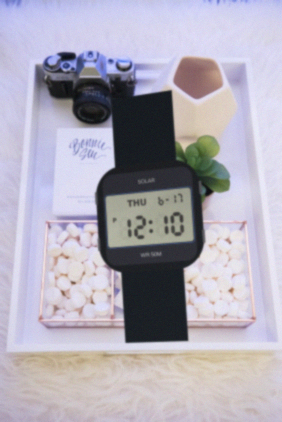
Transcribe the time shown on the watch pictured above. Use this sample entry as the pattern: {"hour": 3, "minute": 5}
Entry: {"hour": 12, "minute": 10}
